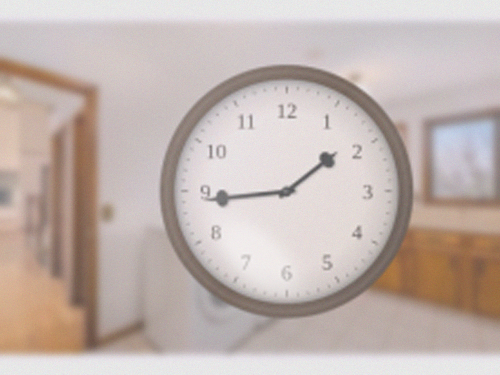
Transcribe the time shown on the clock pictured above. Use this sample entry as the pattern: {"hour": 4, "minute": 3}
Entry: {"hour": 1, "minute": 44}
